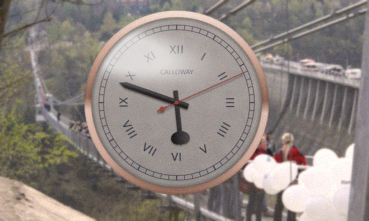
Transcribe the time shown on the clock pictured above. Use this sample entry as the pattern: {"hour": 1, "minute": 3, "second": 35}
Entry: {"hour": 5, "minute": 48, "second": 11}
